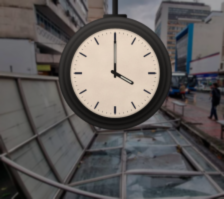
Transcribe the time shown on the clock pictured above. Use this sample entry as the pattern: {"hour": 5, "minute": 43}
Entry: {"hour": 4, "minute": 0}
